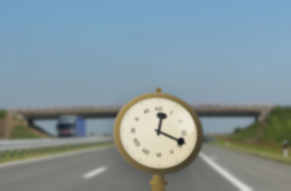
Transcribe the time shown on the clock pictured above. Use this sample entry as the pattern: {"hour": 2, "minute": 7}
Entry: {"hour": 12, "minute": 19}
